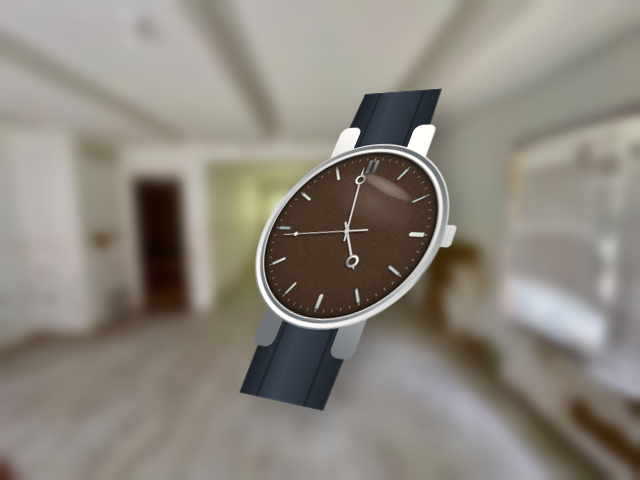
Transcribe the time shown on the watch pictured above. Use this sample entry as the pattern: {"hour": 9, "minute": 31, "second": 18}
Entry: {"hour": 4, "minute": 58, "second": 44}
